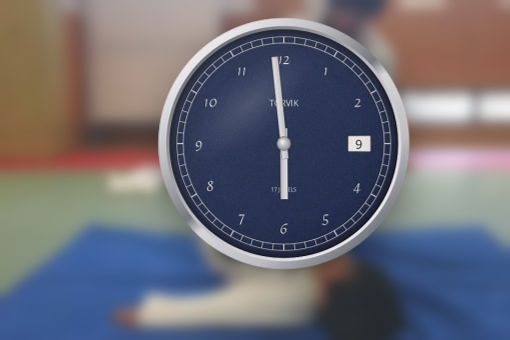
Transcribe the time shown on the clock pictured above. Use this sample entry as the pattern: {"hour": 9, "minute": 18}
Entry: {"hour": 5, "minute": 59}
